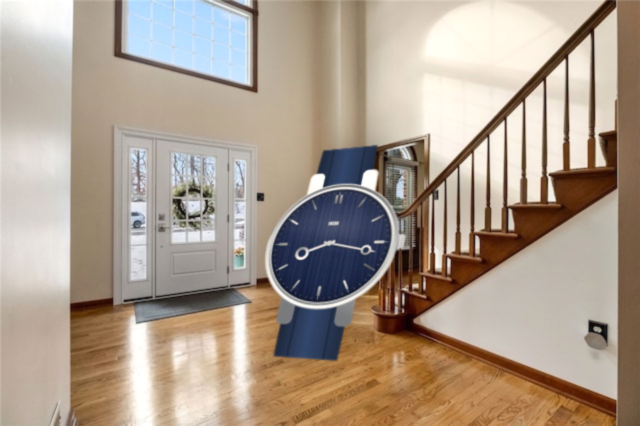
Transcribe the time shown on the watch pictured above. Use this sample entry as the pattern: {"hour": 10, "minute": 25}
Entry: {"hour": 8, "minute": 17}
